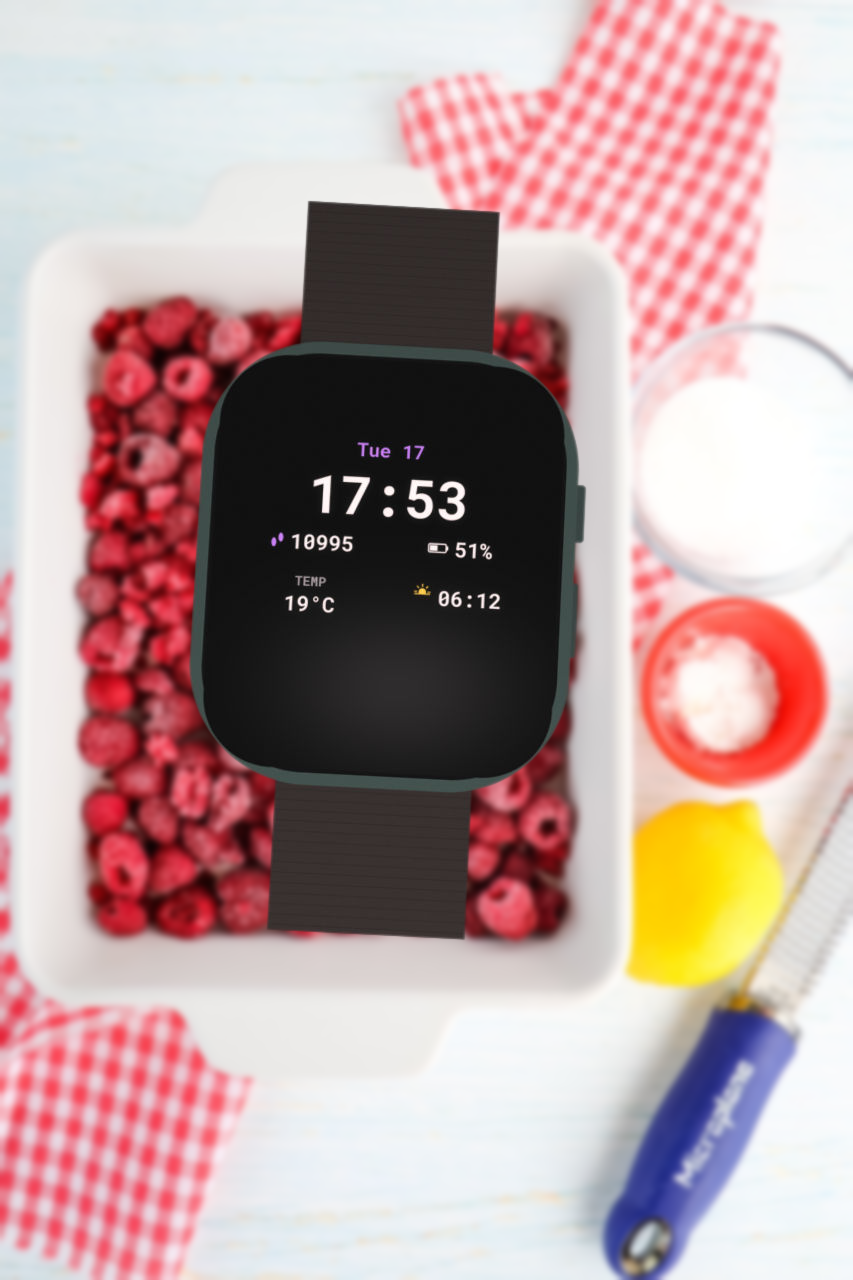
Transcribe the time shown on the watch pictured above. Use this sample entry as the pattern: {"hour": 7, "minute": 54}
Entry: {"hour": 17, "minute": 53}
